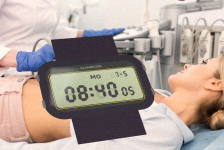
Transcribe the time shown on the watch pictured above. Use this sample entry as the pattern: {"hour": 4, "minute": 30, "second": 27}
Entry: {"hour": 8, "minute": 40, "second": 5}
